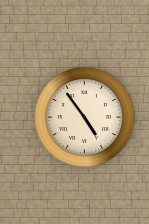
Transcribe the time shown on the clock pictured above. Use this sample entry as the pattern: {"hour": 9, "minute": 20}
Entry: {"hour": 4, "minute": 54}
